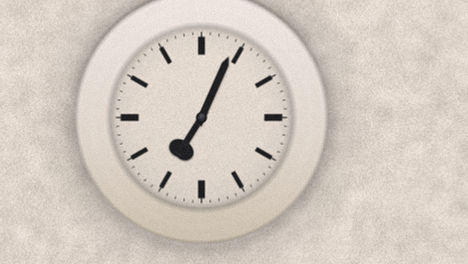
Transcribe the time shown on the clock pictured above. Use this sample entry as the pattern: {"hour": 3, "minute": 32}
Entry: {"hour": 7, "minute": 4}
